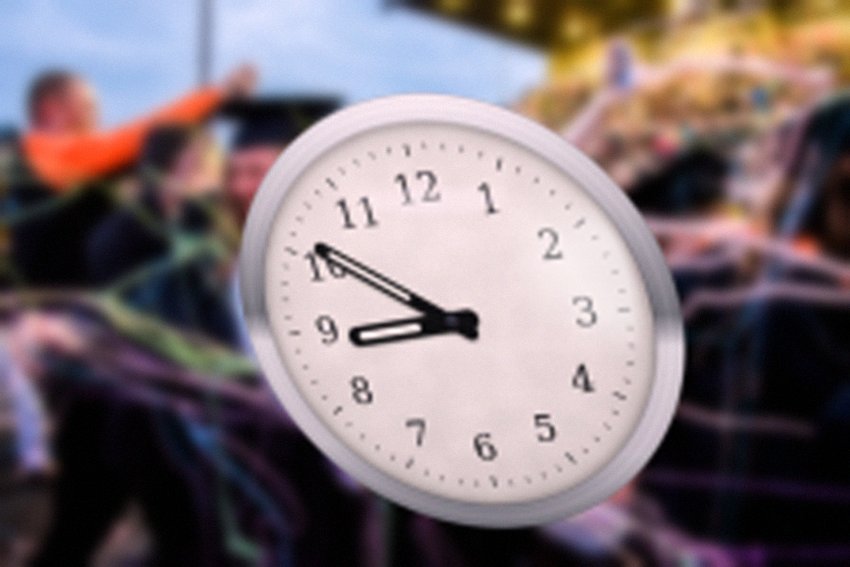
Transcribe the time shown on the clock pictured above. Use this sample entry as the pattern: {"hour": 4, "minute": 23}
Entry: {"hour": 8, "minute": 51}
